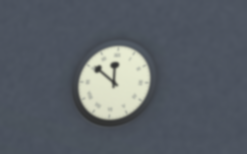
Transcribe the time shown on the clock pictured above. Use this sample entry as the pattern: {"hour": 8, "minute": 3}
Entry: {"hour": 11, "minute": 51}
